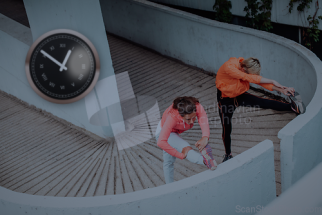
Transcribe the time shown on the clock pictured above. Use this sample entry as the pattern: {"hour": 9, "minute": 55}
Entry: {"hour": 12, "minute": 51}
